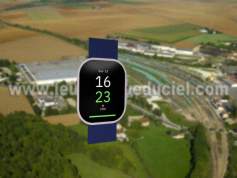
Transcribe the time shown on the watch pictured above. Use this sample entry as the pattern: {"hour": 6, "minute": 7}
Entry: {"hour": 16, "minute": 23}
